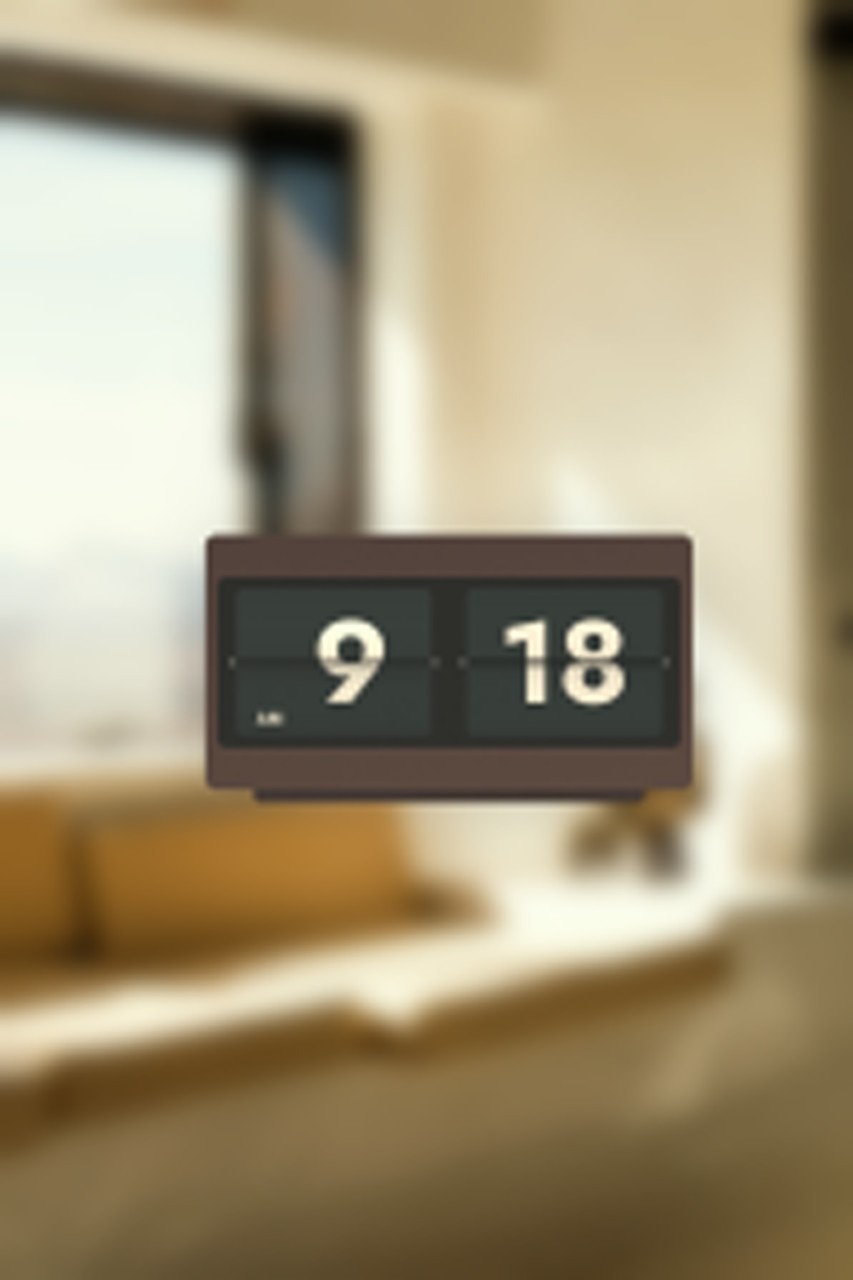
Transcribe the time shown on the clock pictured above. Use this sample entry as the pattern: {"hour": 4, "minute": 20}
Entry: {"hour": 9, "minute": 18}
